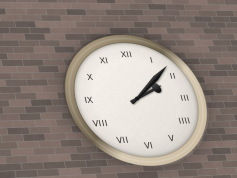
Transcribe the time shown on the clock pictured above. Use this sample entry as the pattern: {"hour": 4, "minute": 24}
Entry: {"hour": 2, "minute": 8}
